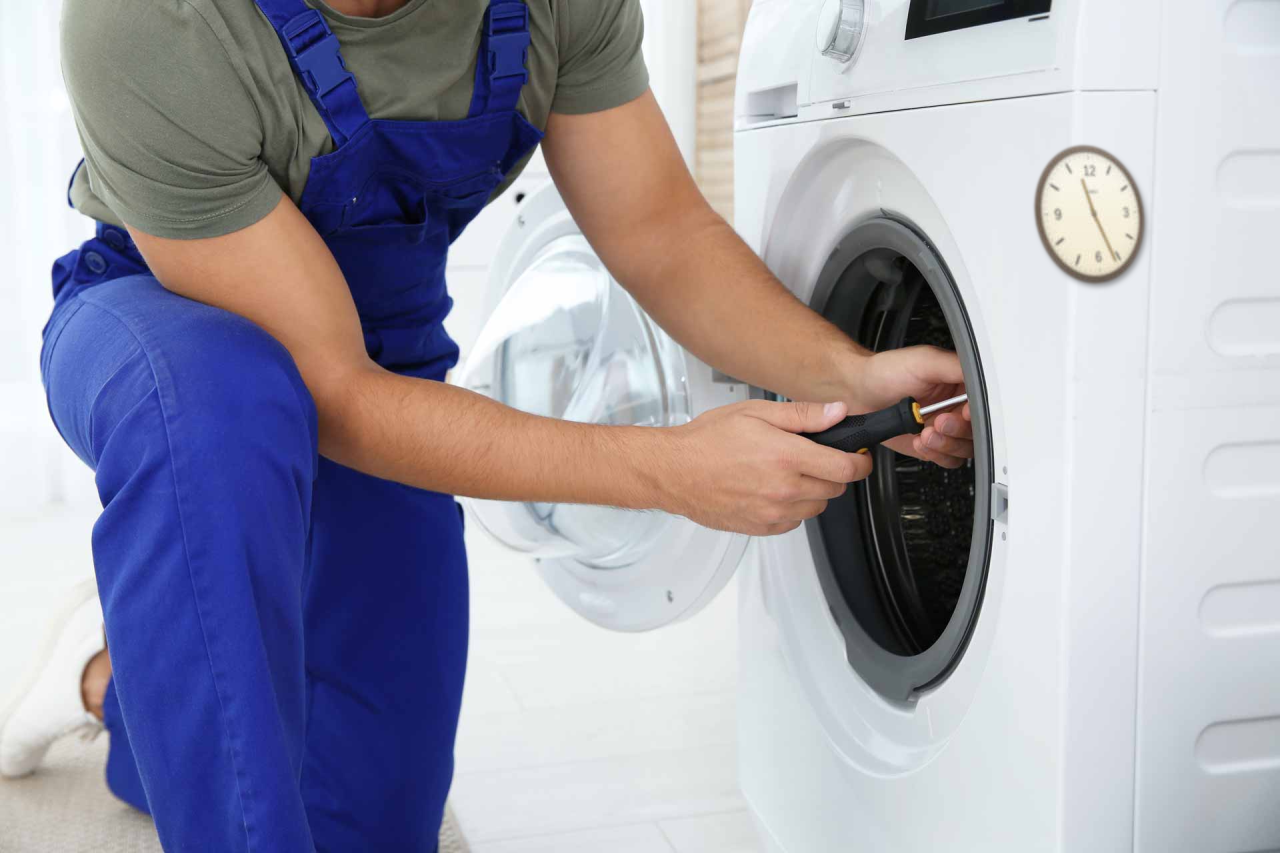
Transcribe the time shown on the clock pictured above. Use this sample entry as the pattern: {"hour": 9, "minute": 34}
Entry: {"hour": 11, "minute": 26}
